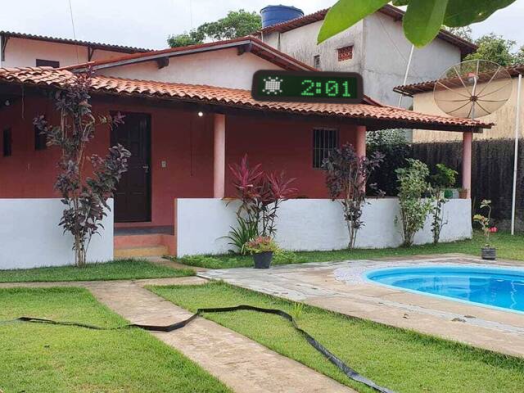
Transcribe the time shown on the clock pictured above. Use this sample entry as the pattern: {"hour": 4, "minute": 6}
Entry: {"hour": 2, "minute": 1}
